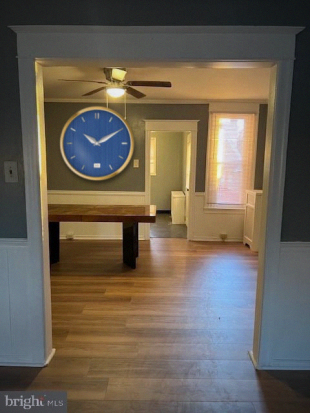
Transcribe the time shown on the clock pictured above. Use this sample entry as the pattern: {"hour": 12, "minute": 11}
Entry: {"hour": 10, "minute": 10}
